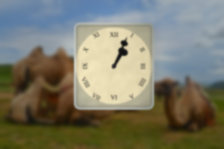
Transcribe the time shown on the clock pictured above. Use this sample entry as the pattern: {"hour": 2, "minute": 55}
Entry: {"hour": 1, "minute": 4}
